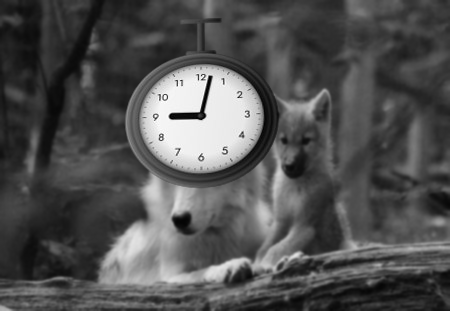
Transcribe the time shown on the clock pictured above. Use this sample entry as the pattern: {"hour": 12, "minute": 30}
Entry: {"hour": 9, "minute": 2}
